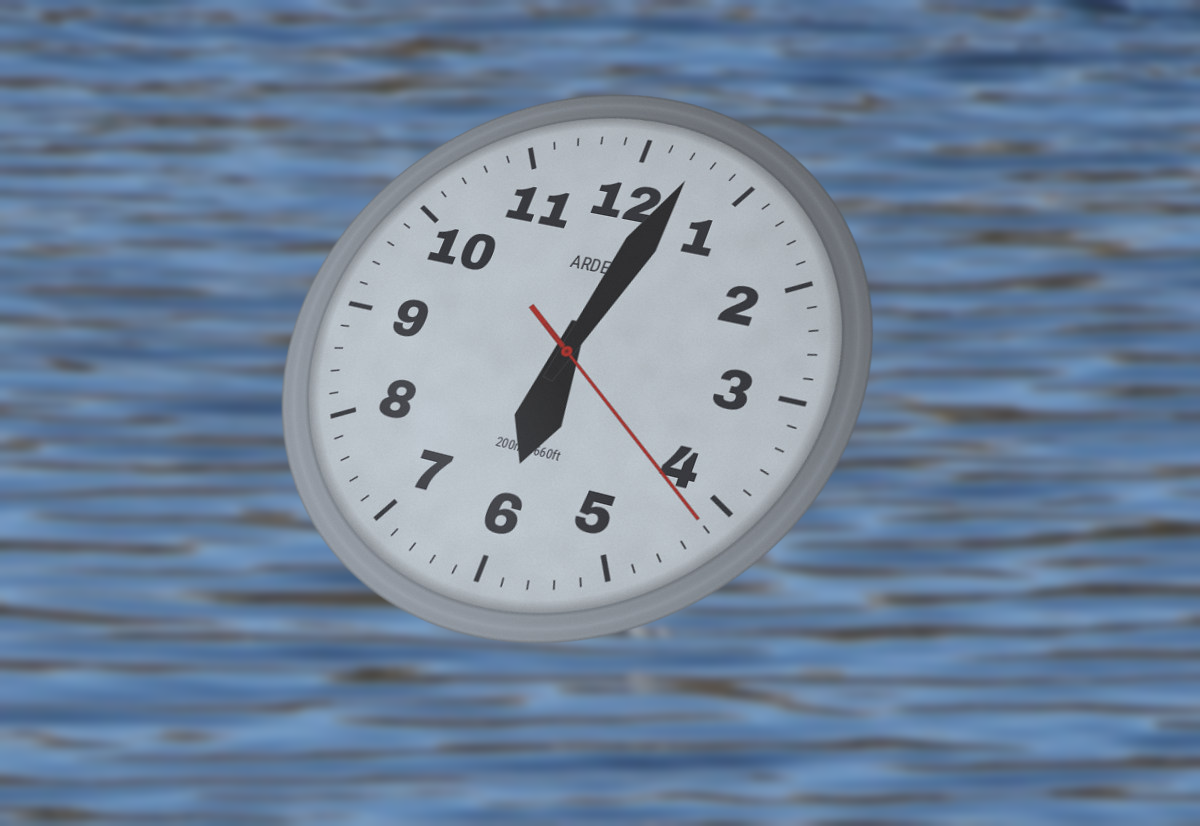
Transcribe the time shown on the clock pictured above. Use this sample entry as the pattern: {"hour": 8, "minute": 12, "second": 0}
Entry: {"hour": 6, "minute": 2, "second": 21}
